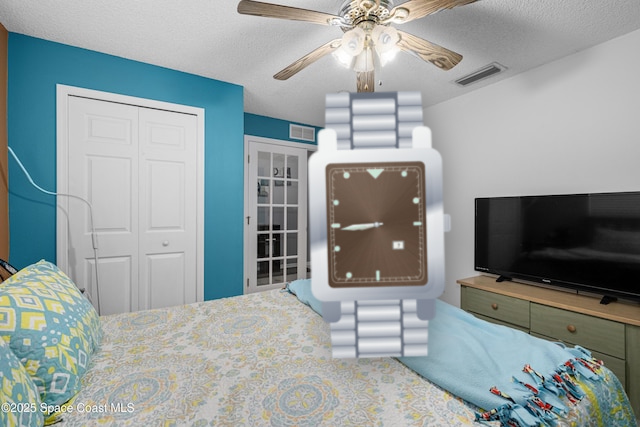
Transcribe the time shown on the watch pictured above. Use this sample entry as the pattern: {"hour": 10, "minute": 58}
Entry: {"hour": 8, "minute": 44}
